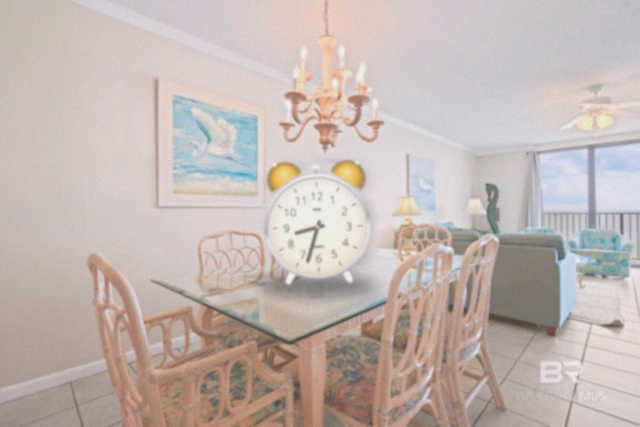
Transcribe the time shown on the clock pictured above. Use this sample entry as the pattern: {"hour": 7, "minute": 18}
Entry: {"hour": 8, "minute": 33}
